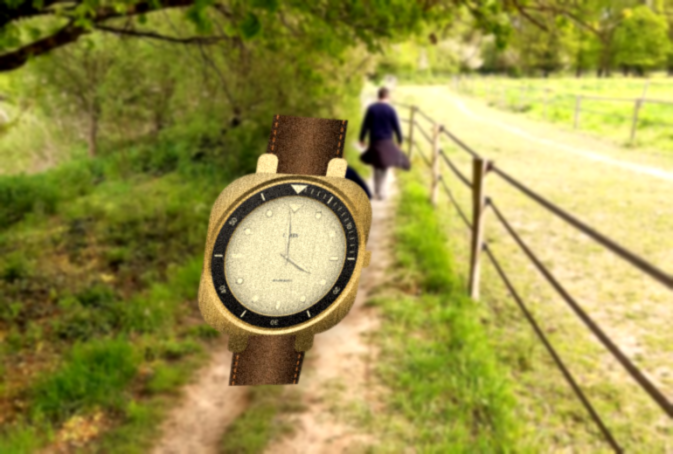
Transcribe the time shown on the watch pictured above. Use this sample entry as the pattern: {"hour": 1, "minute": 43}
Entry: {"hour": 3, "minute": 59}
